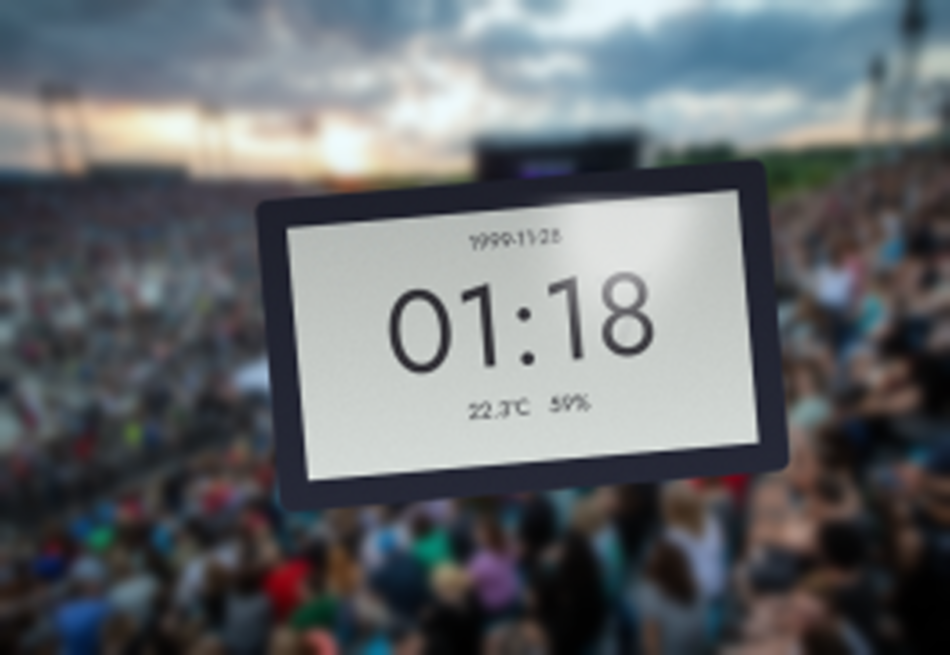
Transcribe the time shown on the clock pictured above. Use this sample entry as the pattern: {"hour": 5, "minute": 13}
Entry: {"hour": 1, "minute": 18}
